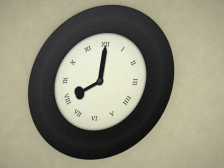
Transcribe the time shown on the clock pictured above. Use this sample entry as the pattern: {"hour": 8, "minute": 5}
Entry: {"hour": 8, "minute": 0}
